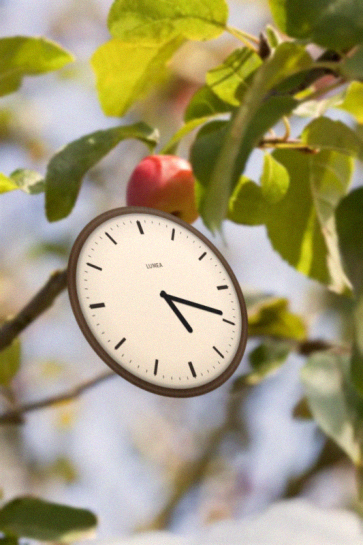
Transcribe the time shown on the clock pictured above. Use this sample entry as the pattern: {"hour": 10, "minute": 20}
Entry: {"hour": 5, "minute": 19}
